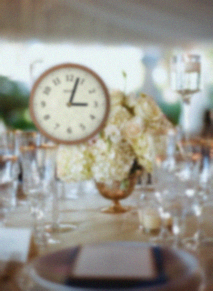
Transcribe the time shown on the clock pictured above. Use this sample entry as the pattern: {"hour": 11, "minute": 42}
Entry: {"hour": 3, "minute": 3}
